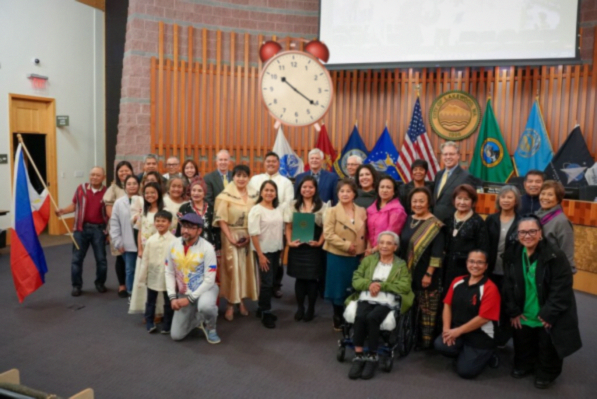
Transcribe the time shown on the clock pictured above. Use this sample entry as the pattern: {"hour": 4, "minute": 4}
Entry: {"hour": 10, "minute": 21}
